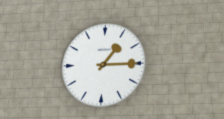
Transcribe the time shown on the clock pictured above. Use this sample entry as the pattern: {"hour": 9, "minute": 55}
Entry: {"hour": 1, "minute": 15}
